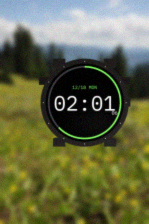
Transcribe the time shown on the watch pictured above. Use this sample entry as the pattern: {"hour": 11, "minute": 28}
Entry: {"hour": 2, "minute": 1}
